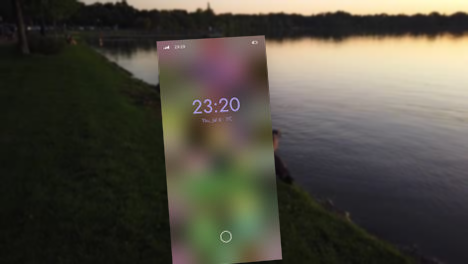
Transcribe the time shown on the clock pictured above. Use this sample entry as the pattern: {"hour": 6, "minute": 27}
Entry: {"hour": 23, "minute": 20}
